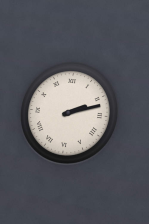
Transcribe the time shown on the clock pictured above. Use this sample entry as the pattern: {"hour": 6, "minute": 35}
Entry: {"hour": 2, "minute": 12}
